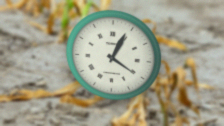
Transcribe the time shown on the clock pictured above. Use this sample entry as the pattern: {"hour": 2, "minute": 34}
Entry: {"hour": 4, "minute": 4}
